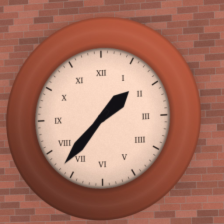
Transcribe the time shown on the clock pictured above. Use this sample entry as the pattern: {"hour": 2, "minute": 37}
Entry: {"hour": 1, "minute": 37}
